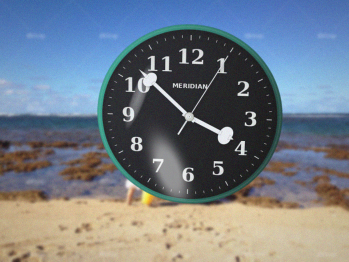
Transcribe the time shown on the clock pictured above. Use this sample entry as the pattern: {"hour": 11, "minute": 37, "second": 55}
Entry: {"hour": 3, "minute": 52, "second": 5}
